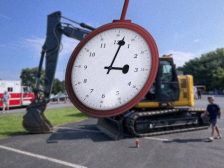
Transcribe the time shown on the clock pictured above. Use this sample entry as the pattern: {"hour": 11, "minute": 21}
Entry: {"hour": 3, "minute": 2}
